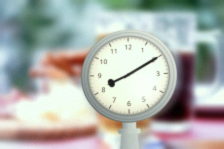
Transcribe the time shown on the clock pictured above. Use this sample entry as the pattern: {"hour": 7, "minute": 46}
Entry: {"hour": 8, "minute": 10}
